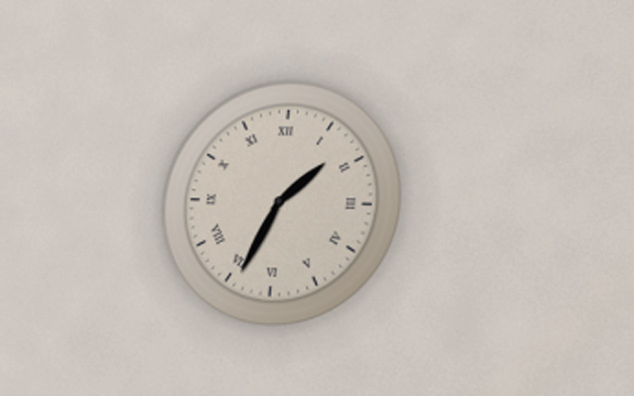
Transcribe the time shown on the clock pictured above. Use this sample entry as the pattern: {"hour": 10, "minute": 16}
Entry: {"hour": 1, "minute": 34}
